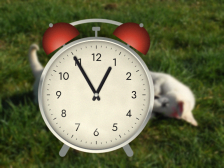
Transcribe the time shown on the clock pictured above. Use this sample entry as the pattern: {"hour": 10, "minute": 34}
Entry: {"hour": 12, "minute": 55}
